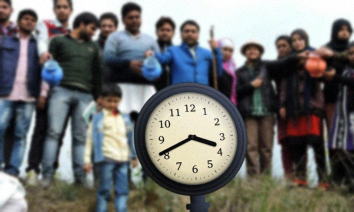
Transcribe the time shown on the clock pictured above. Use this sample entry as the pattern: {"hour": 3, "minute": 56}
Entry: {"hour": 3, "minute": 41}
